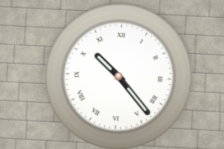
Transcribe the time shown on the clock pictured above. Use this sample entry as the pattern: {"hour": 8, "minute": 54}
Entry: {"hour": 10, "minute": 23}
